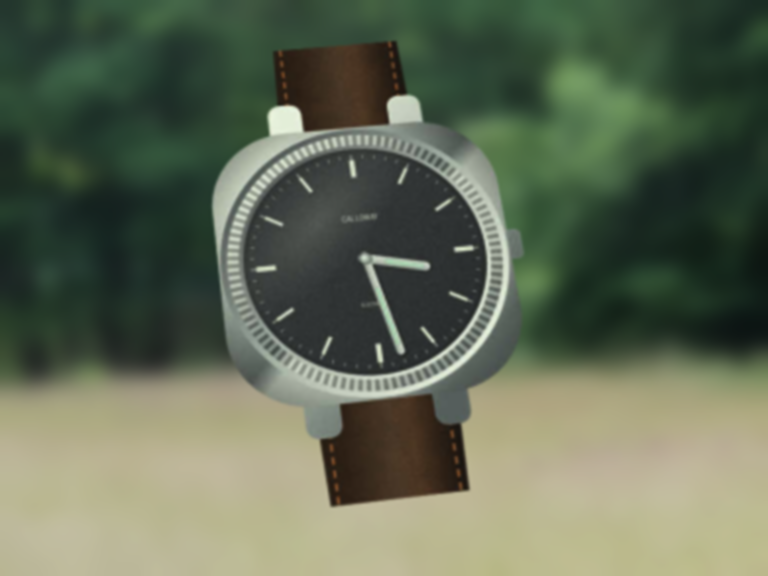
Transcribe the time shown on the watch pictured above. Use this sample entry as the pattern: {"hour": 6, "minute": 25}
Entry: {"hour": 3, "minute": 28}
